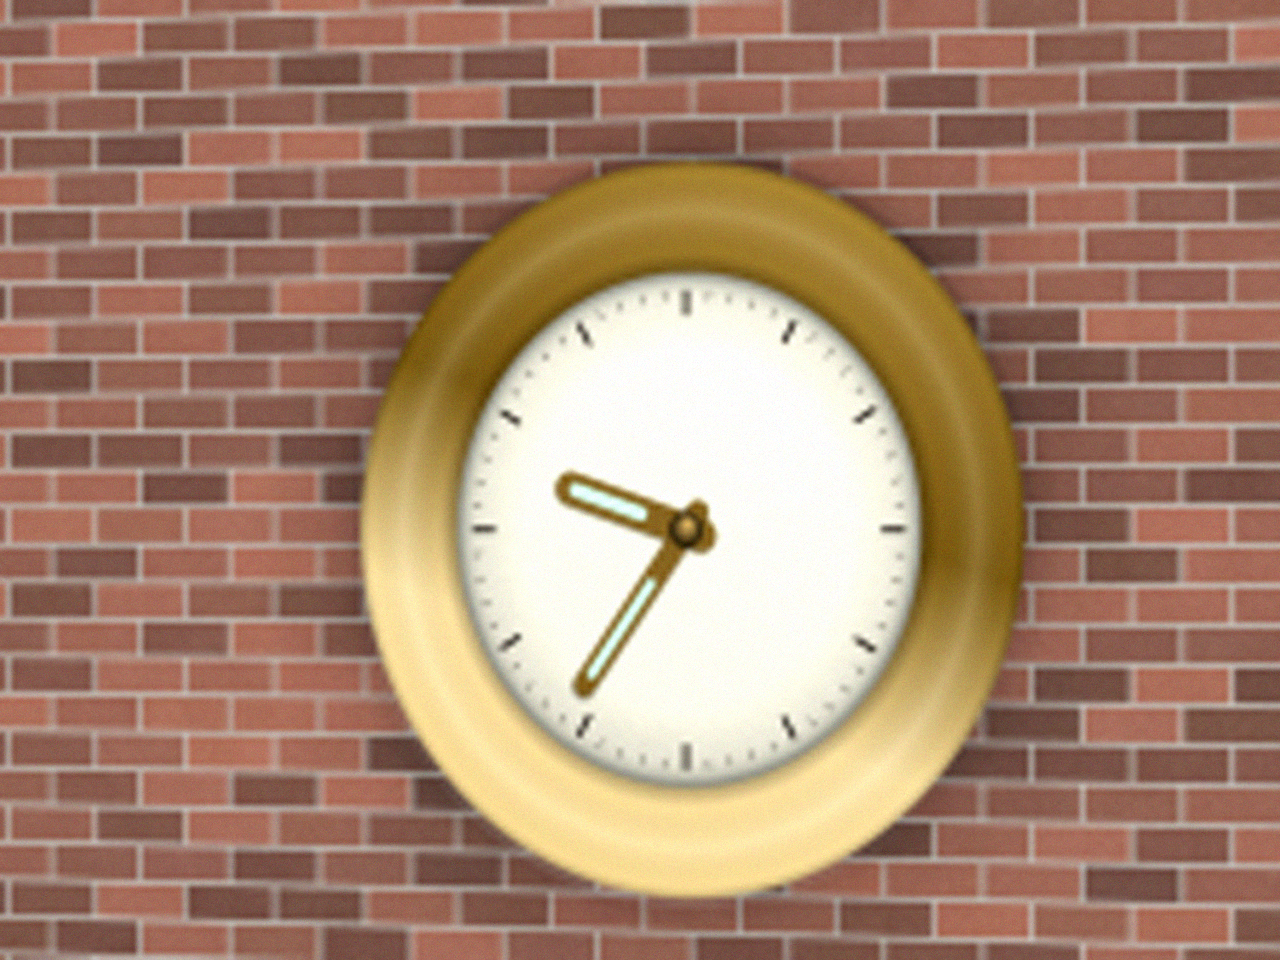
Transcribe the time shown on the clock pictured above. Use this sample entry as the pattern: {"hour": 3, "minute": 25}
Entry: {"hour": 9, "minute": 36}
